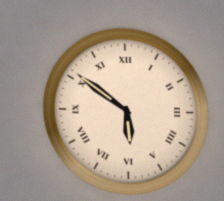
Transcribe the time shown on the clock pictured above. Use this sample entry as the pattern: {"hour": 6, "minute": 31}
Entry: {"hour": 5, "minute": 51}
